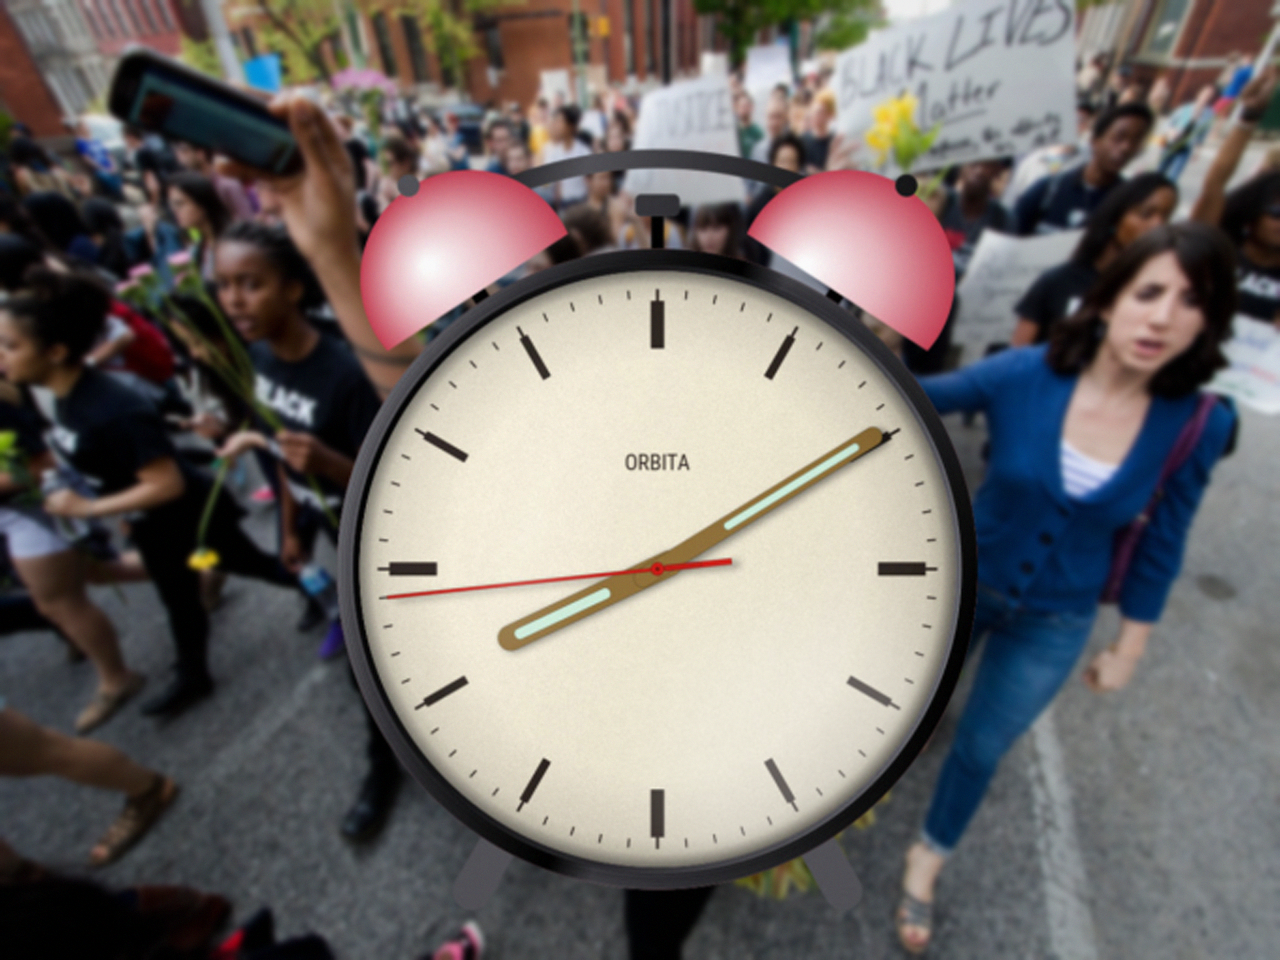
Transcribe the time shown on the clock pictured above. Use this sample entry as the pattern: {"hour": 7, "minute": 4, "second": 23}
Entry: {"hour": 8, "minute": 9, "second": 44}
